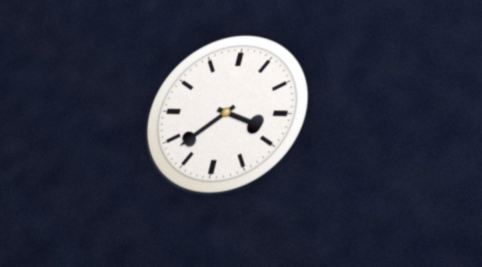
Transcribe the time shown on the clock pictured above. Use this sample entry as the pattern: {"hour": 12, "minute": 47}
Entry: {"hour": 3, "minute": 38}
